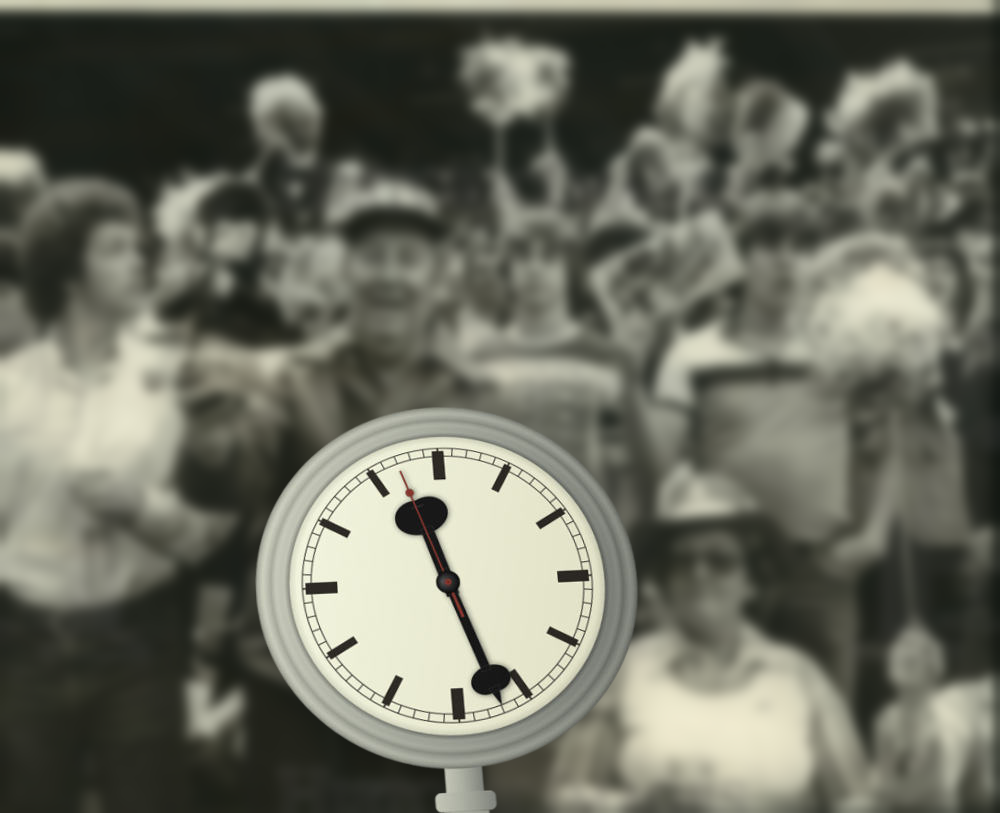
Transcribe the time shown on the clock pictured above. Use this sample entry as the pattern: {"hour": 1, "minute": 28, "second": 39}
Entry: {"hour": 11, "minute": 26, "second": 57}
